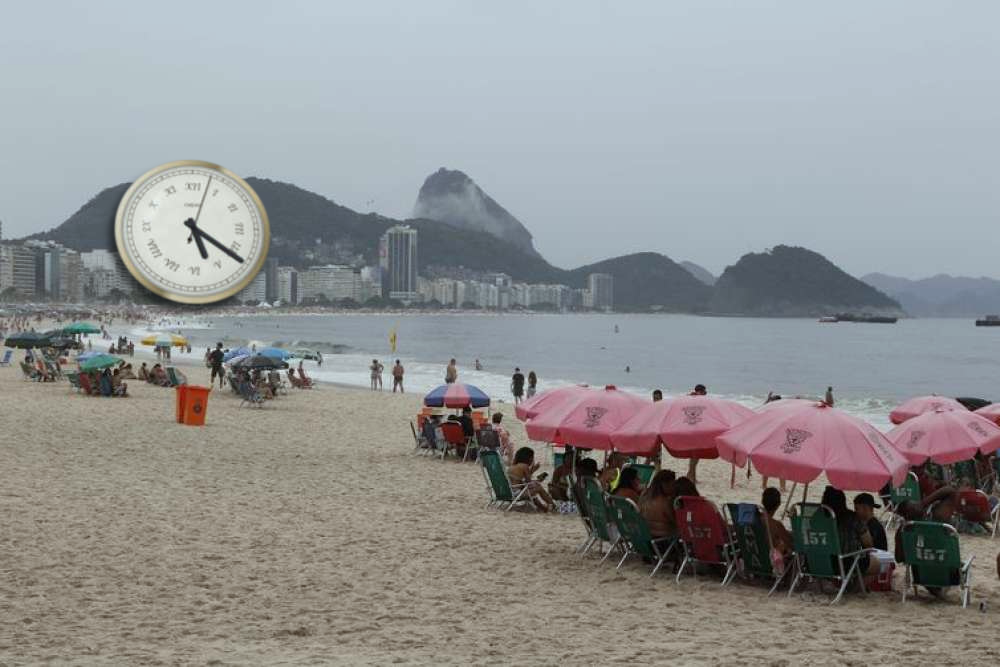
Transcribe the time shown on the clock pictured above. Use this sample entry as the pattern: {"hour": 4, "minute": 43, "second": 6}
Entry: {"hour": 5, "minute": 21, "second": 3}
